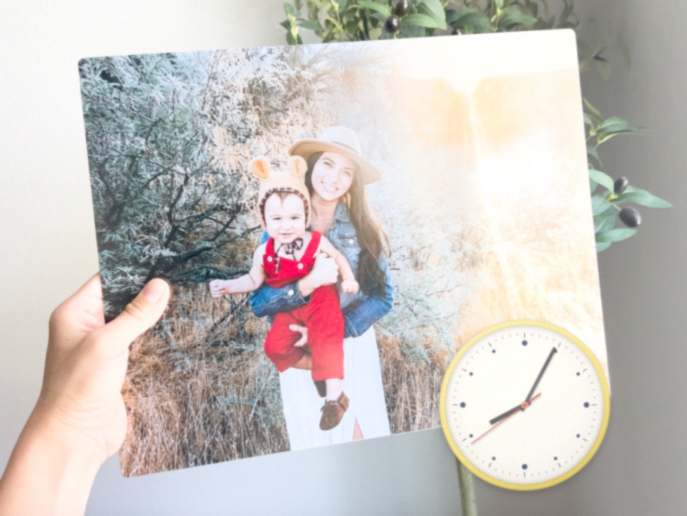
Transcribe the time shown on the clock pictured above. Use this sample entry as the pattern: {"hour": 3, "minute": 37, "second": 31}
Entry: {"hour": 8, "minute": 4, "second": 39}
